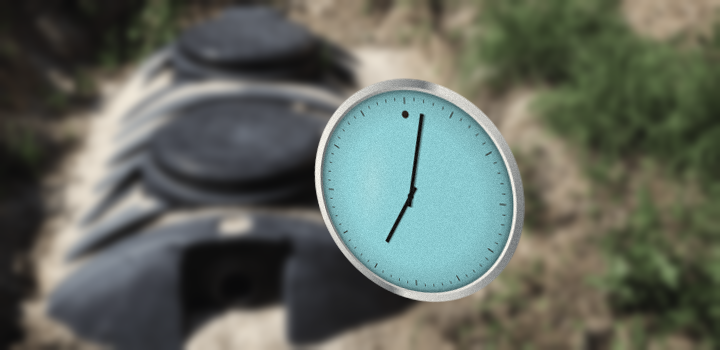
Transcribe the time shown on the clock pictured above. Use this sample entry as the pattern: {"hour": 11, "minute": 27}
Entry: {"hour": 7, "minute": 2}
